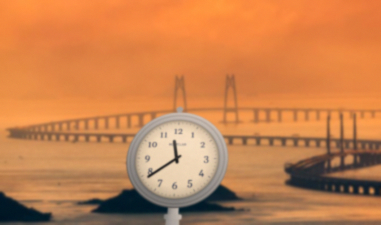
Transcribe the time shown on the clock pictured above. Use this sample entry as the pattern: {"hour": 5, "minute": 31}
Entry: {"hour": 11, "minute": 39}
